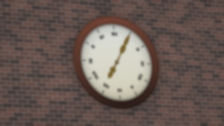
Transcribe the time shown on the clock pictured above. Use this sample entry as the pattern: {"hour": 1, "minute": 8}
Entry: {"hour": 7, "minute": 5}
